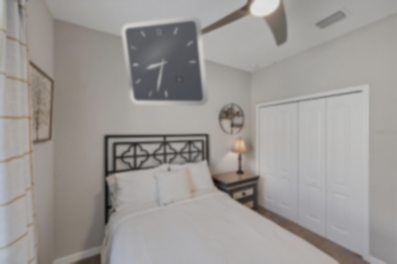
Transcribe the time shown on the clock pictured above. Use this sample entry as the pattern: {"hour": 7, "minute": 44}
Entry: {"hour": 8, "minute": 33}
